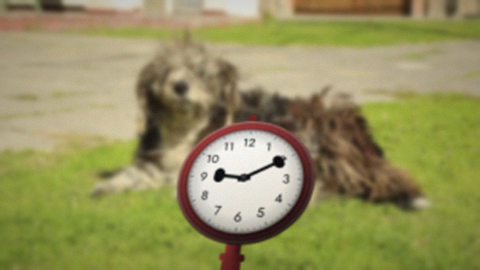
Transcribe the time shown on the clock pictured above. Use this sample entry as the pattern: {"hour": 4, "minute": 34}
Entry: {"hour": 9, "minute": 10}
